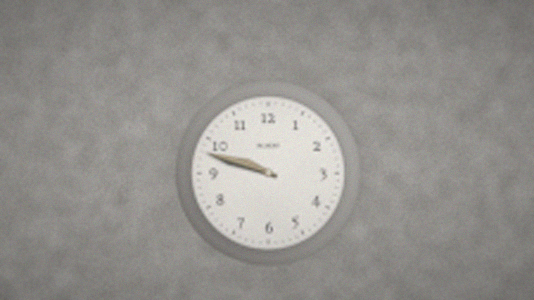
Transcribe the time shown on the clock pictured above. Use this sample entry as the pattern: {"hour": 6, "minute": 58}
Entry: {"hour": 9, "minute": 48}
